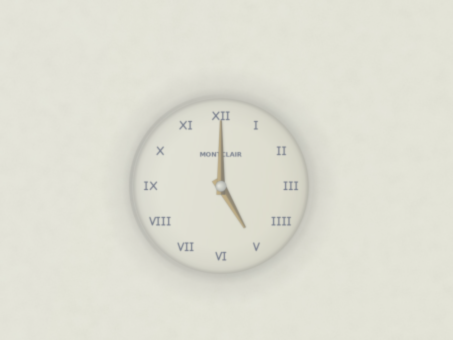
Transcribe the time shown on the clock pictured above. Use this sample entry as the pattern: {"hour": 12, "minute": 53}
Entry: {"hour": 5, "minute": 0}
